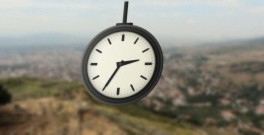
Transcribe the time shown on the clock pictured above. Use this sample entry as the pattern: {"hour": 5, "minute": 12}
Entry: {"hour": 2, "minute": 35}
